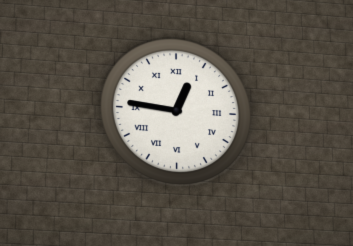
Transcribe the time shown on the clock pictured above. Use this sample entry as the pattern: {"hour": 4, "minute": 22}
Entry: {"hour": 12, "minute": 46}
